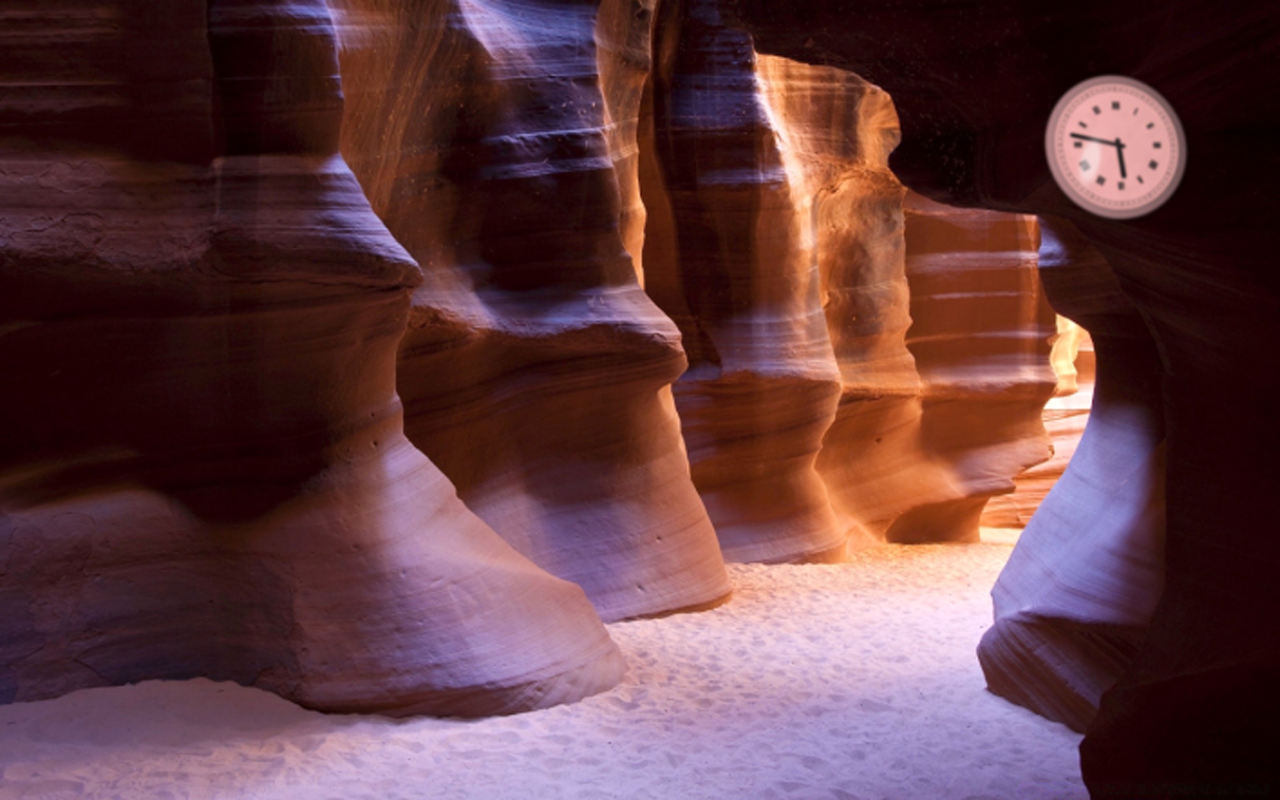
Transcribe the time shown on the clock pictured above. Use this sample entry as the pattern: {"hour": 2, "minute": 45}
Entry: {"hour": 5, "minute": 47}
